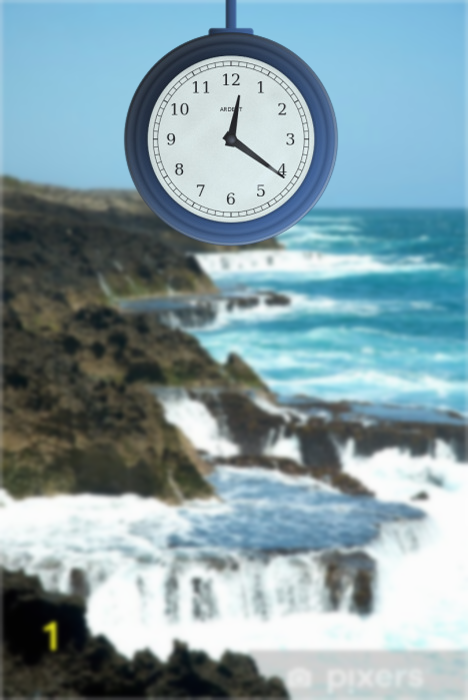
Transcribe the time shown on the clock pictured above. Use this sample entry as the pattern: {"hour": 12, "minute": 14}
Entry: {"hour": 12, "minute": 21}
